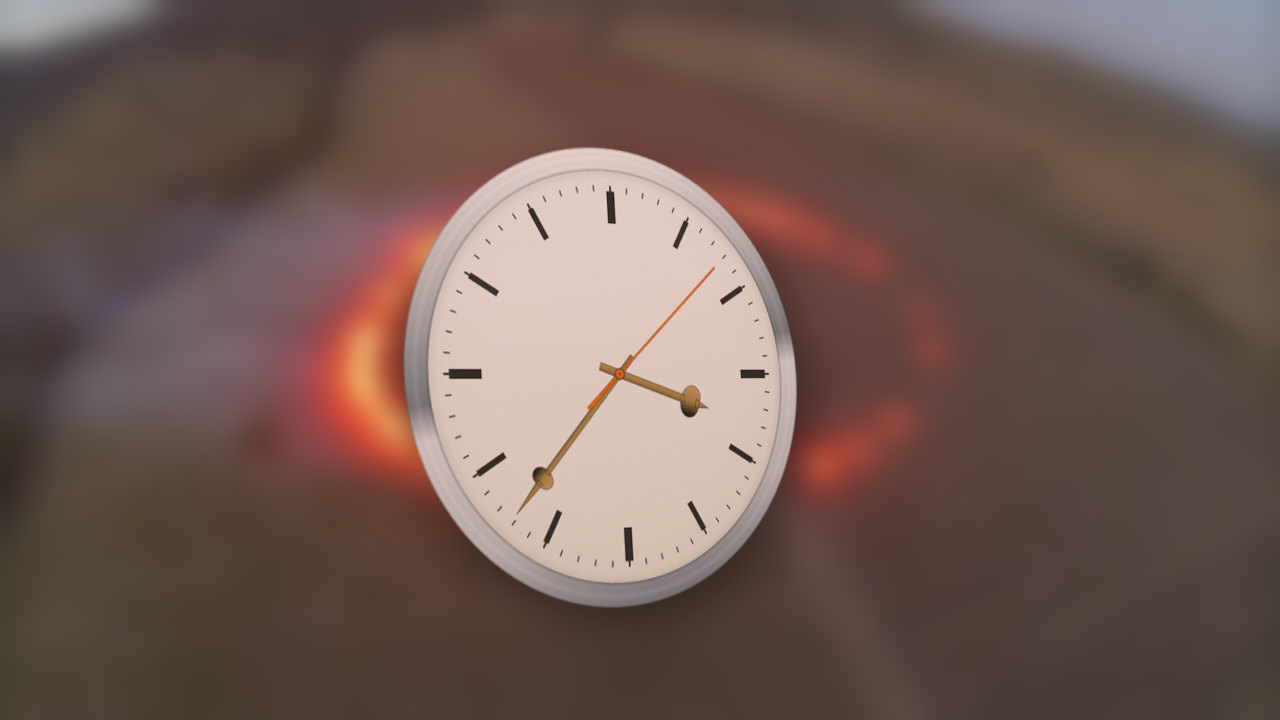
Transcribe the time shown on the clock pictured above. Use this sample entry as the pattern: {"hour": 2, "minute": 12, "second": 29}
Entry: {"hour": 3, "minute": 37, "second": 8}
